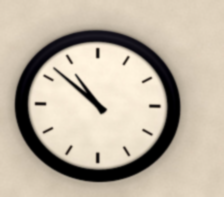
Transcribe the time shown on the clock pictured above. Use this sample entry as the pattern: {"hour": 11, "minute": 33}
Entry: {"hour": 10, "minute": 52}
